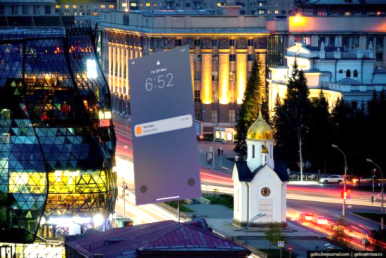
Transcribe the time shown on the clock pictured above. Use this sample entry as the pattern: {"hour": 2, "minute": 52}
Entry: {"hour": 6, "minute": 52}
